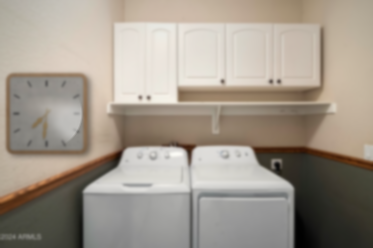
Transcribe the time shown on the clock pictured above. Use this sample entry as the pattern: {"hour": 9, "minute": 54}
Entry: {"hour": 7, "minute": 31}
